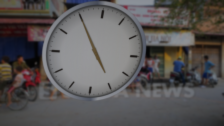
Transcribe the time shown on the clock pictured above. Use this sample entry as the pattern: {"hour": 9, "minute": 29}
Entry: {"hour": 4, "minute": 55}
